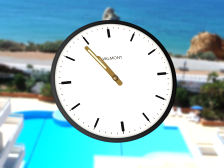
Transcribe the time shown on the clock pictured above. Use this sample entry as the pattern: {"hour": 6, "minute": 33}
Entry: {"hour": 10, "minute": 54}
